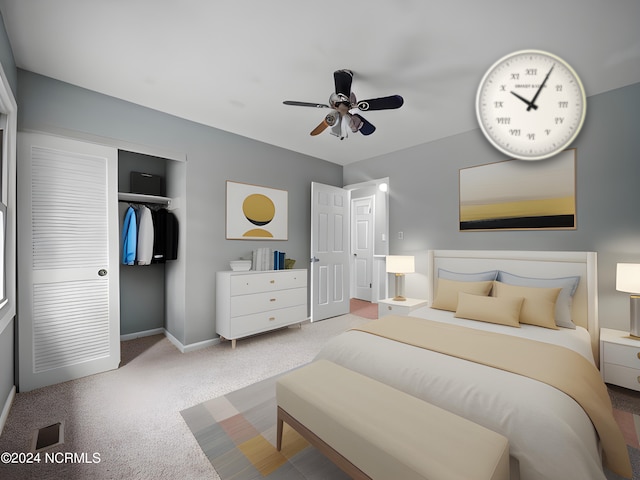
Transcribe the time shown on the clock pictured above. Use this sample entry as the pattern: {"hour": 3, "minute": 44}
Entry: {"hour": 10, "minute": 5}
